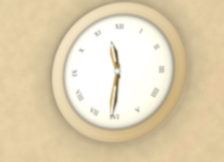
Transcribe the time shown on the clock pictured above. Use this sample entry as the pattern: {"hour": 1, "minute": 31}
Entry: {"hour": 11, "minute": 31}
